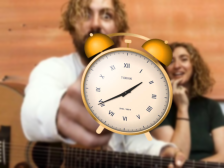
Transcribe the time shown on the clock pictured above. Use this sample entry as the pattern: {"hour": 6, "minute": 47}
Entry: {"hour": 1, "minute": 40}
